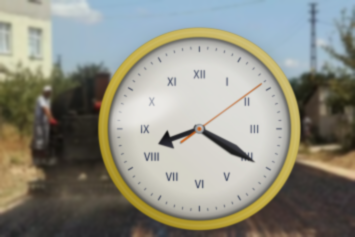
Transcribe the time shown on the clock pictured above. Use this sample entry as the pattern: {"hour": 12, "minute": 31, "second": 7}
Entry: {"hour": 8, "minute": 20, "second": 9}
